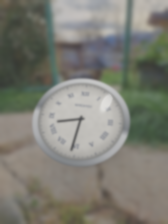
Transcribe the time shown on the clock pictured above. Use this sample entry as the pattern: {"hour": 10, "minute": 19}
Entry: {"hour": 8, "minute": 31}
